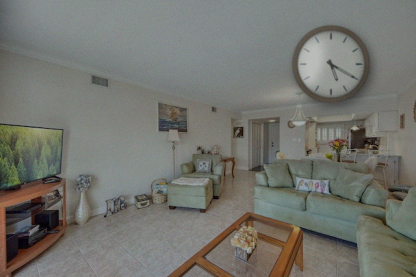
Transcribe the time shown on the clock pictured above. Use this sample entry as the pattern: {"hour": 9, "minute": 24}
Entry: {"hour": 5, "minute": 20}
